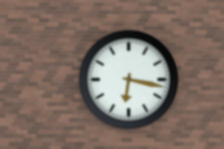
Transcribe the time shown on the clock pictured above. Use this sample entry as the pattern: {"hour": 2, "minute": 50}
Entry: {"hour": 6, "minute": 17}
